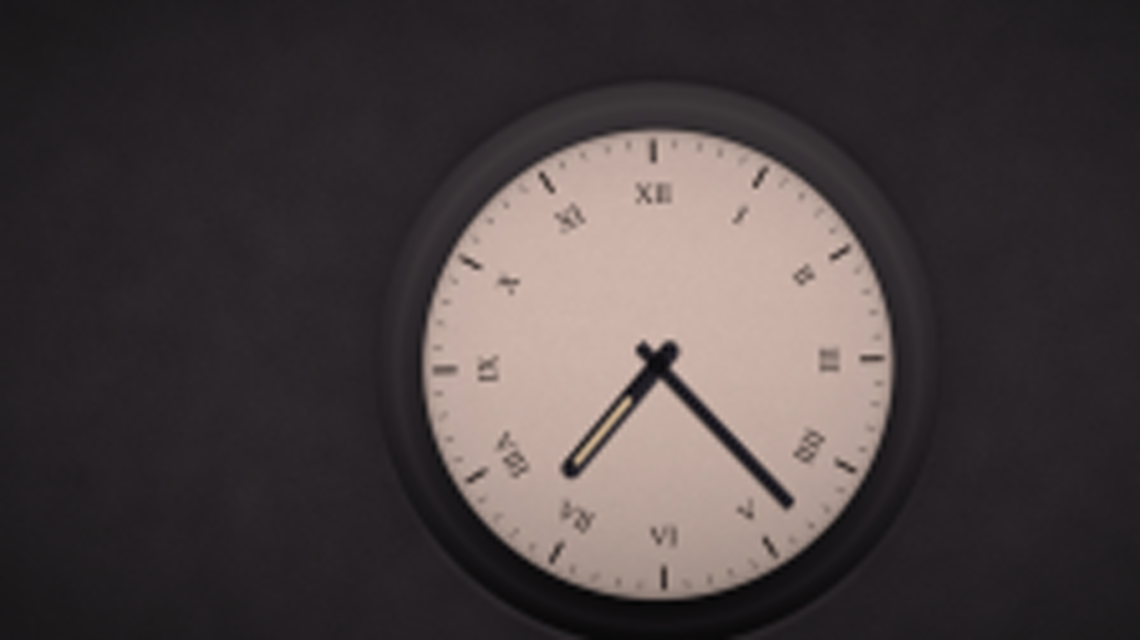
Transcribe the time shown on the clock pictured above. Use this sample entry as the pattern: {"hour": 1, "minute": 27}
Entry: {"hour": 7, "minute": 23}
